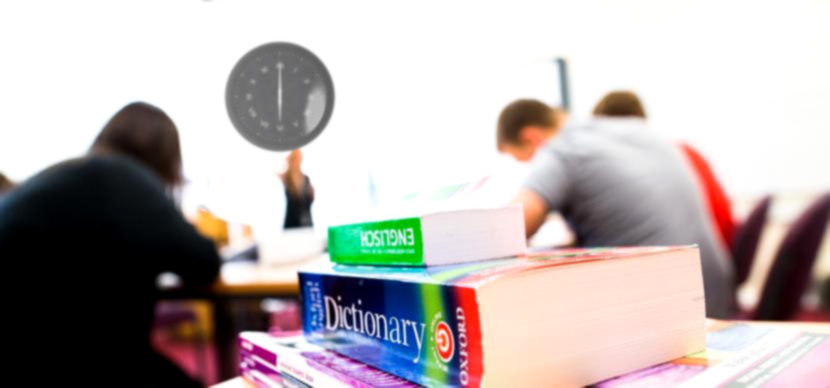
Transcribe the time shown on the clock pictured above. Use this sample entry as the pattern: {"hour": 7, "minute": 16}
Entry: {"hour": 6, "minute": 0}
